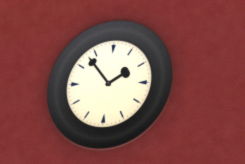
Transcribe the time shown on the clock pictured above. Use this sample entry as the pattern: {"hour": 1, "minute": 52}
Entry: {"hour": 1, "minute": 53}
